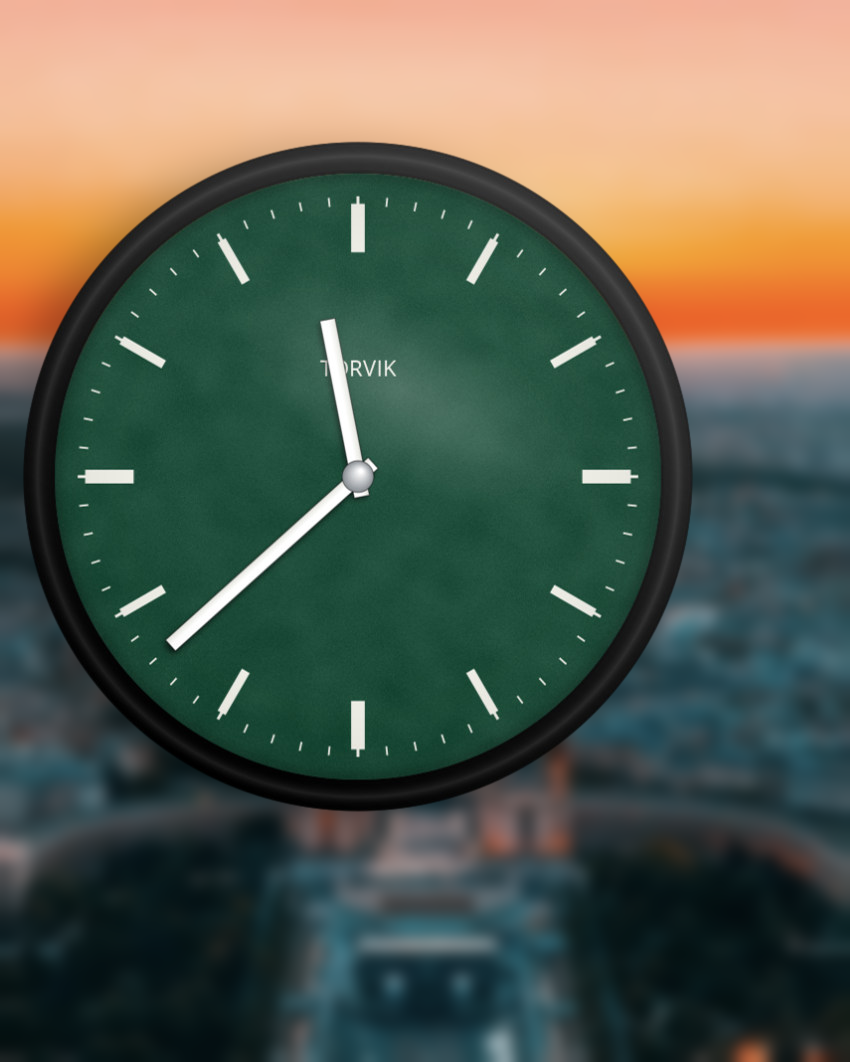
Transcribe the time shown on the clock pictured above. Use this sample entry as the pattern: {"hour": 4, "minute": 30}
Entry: {"hour": 11, "minute": 38}
